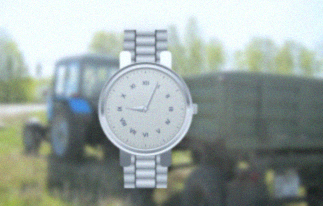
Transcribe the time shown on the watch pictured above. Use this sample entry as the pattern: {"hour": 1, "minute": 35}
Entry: {"hour": 9, "minute": 4}
